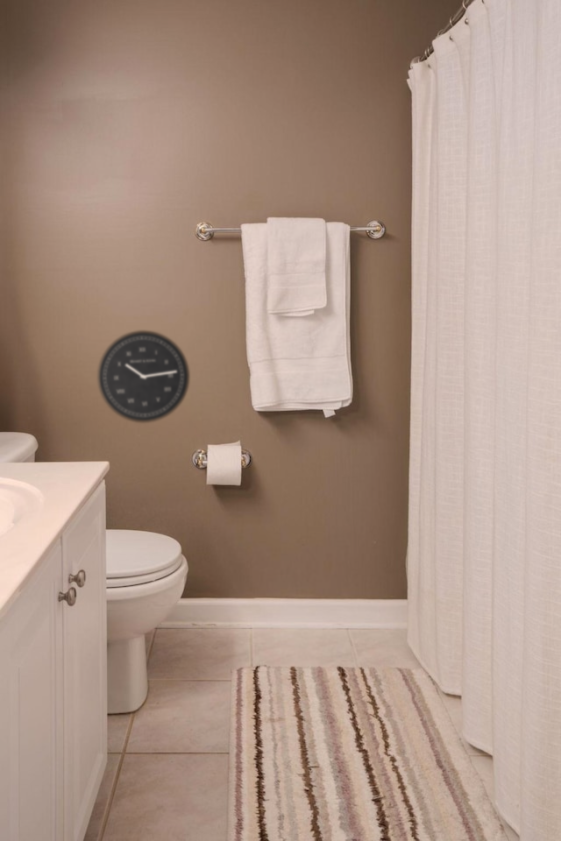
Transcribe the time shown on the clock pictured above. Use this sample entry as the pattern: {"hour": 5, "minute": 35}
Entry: {"hour": 10, "minute": 14}
